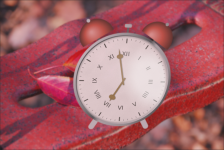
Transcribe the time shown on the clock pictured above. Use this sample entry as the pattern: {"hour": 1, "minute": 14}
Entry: {"hour": 6, "minute": 58}
